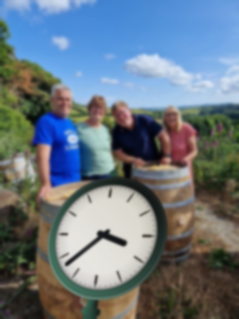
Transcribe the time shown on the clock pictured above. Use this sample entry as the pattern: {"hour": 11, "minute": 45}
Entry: {"hour": 3, "minute": 38}
